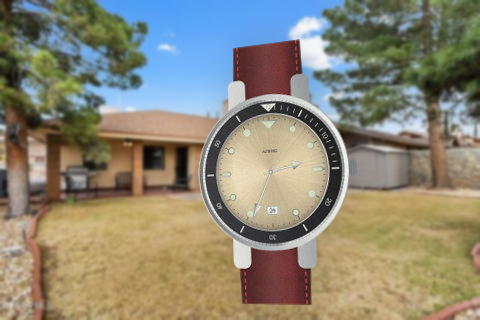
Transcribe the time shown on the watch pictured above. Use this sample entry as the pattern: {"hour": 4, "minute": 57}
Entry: {"hour": 2, "minute": 34}
